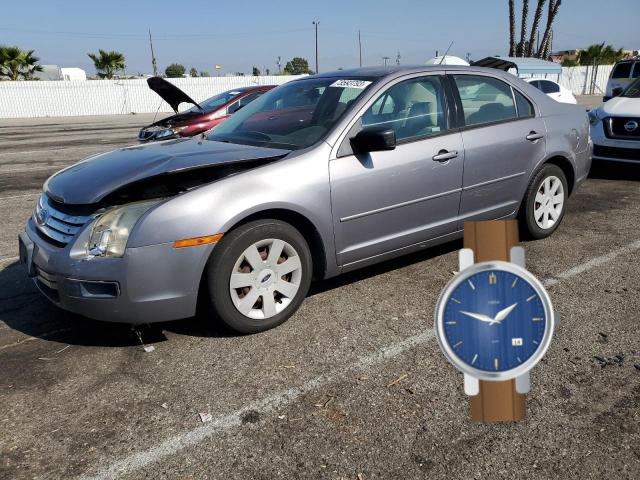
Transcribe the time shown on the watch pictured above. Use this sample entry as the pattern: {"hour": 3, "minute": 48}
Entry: {"hour": 1, "minute": 48}
